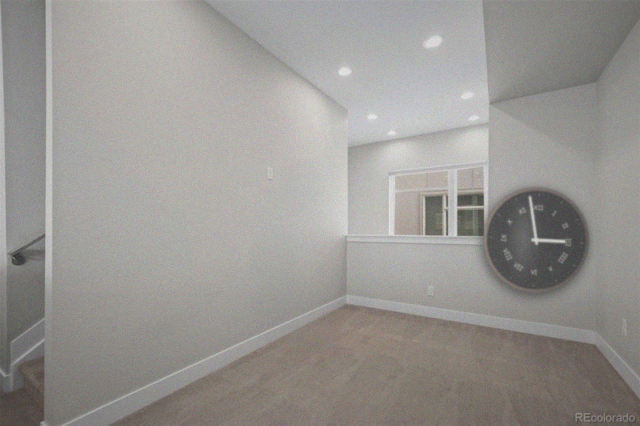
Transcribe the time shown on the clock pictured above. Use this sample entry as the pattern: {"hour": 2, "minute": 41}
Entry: {"hour": 2, "minute": 58}
